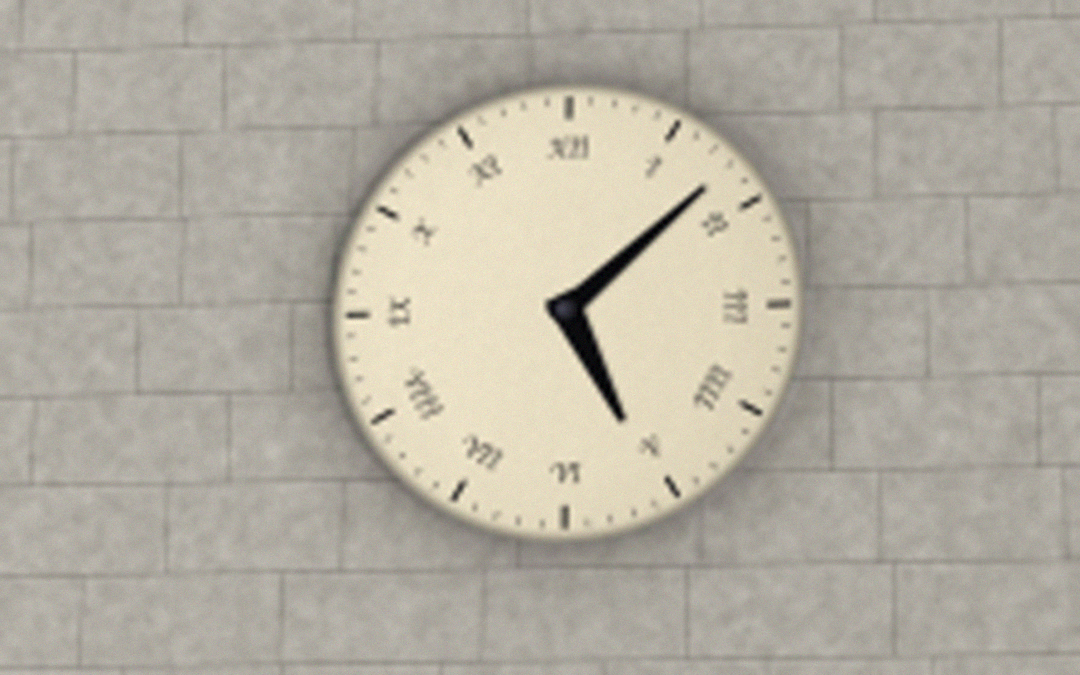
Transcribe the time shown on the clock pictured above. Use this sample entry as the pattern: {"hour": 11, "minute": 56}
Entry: {"hour": 5, "minute": 8}
